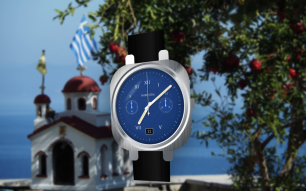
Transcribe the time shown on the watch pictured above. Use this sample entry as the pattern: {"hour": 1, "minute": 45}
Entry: {"hour": 7, "minute": 9}
